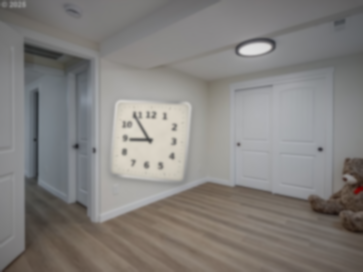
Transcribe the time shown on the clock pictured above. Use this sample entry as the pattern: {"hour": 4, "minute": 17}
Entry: {"hour": 8, "minute": 54}
